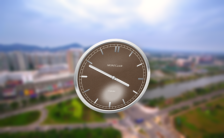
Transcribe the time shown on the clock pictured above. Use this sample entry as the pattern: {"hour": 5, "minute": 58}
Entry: {"hour": 3, "minute": 49}
